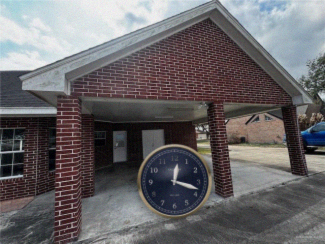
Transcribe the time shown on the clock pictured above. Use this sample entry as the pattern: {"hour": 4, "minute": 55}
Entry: {"hour": 12, "minute": 18}
